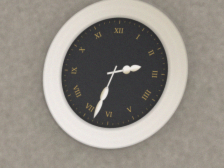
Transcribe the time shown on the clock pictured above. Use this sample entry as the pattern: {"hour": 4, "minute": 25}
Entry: {"hour": 2, "minute": 33}
